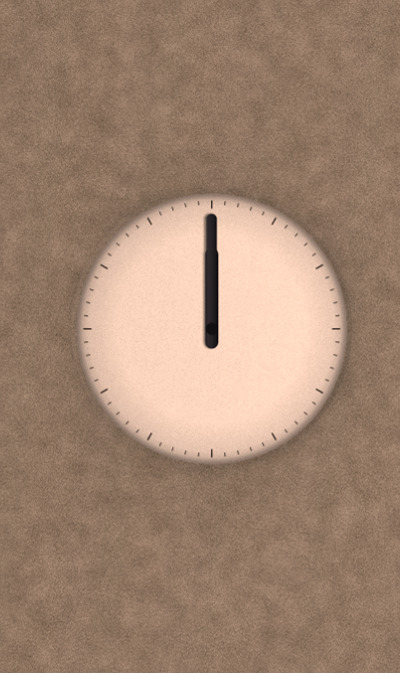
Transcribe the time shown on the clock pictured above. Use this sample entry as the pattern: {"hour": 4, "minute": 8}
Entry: {"hour": 12, "minute": 0}
